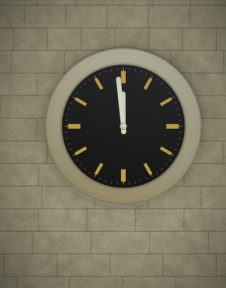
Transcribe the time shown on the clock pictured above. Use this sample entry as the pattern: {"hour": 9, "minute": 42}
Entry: {"hour": 11, "minute": 59}
